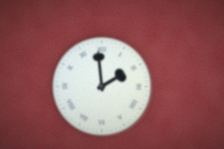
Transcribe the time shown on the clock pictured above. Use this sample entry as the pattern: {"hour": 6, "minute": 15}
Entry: {"hour": 1, "minute": 59}
